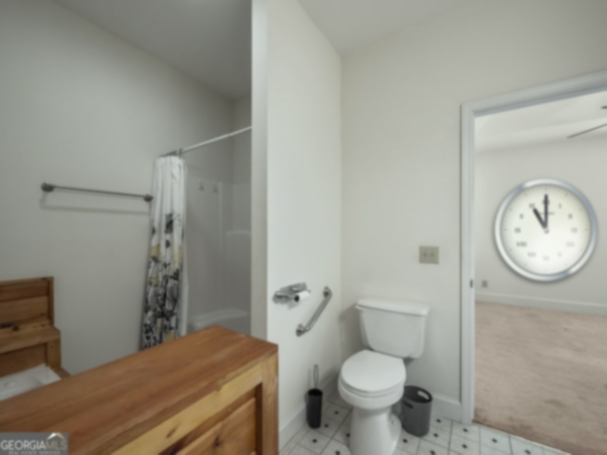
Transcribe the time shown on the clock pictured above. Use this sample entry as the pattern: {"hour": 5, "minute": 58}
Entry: {"hour": 11, "minute": 0}
